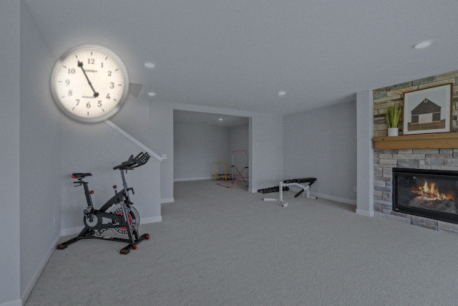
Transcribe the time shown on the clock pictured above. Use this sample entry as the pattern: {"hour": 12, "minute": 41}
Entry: {"hour": 4, "minute": 55}
